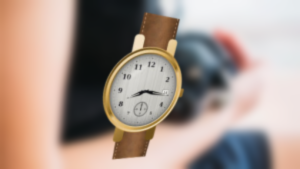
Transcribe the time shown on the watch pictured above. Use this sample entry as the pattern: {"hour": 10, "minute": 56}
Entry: {"hour": 8, "minute": 16}
